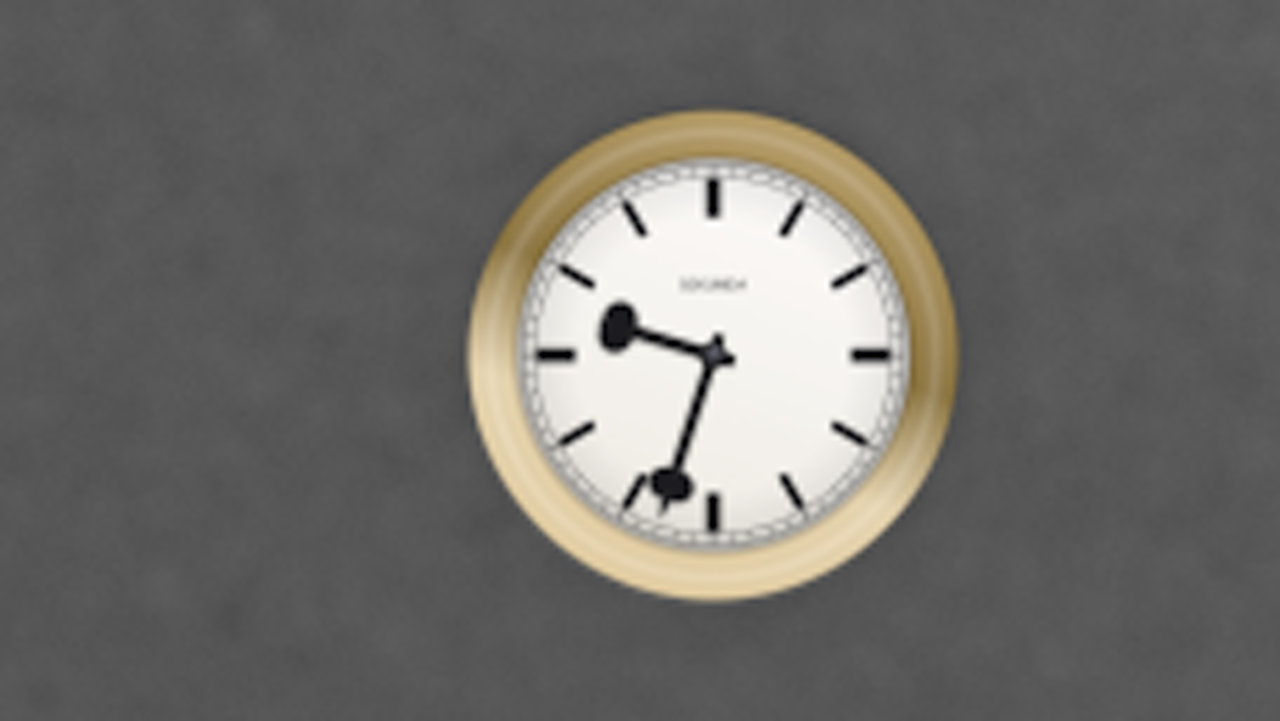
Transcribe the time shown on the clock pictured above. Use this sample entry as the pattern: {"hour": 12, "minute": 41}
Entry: {"hour": 9, "minute": 33}
